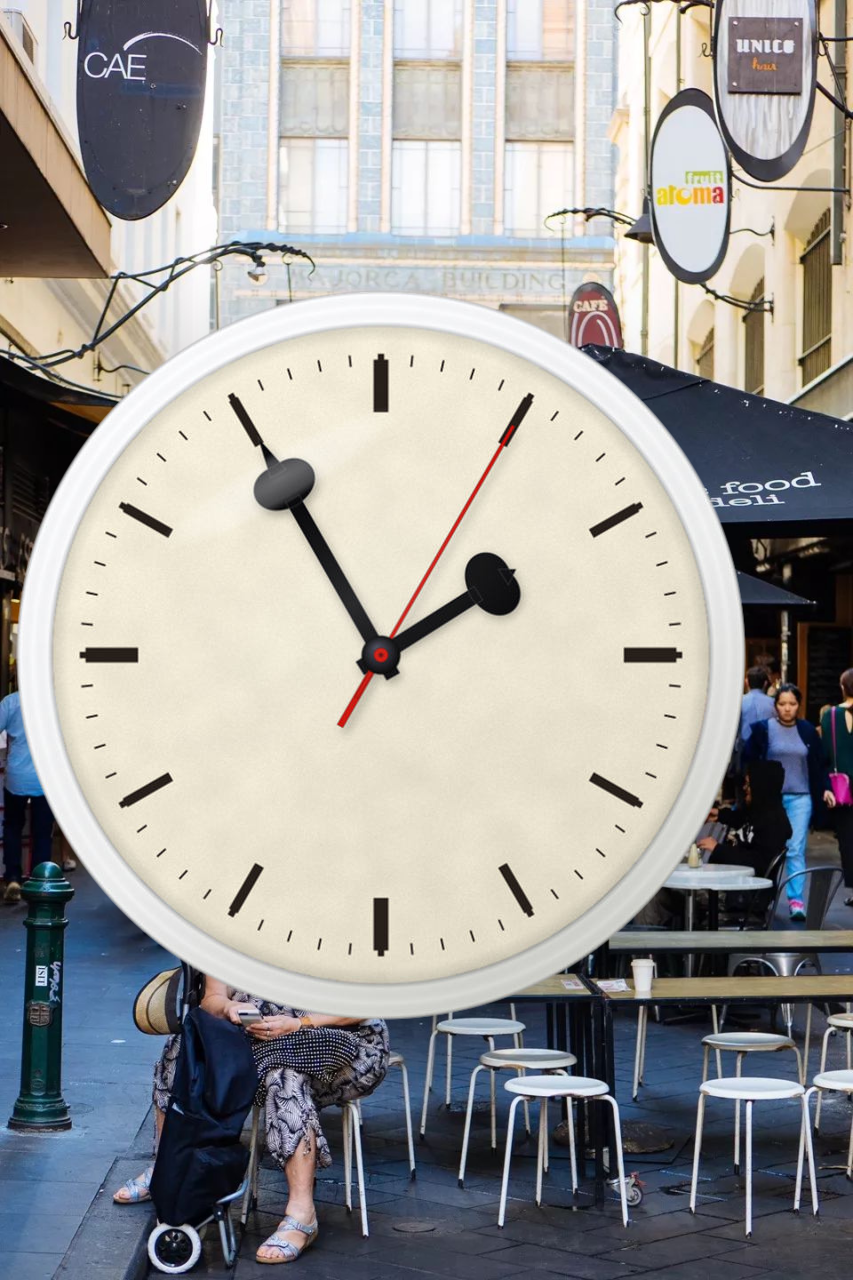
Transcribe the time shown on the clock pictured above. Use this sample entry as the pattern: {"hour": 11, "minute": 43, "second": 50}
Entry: {"hour": 1, "minute": 55, "second": 5}
